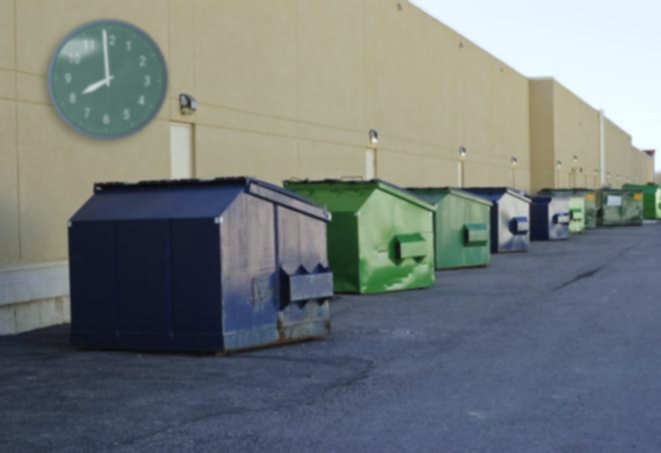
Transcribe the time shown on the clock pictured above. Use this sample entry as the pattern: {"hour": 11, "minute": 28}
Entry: {"hour": 7, "minute": 59}
